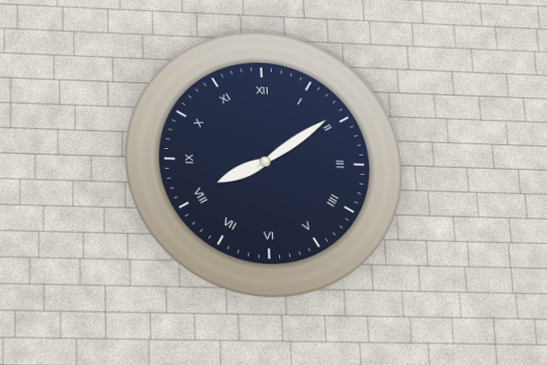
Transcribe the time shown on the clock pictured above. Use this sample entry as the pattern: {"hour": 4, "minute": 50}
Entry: {"hour": 8, "minute": 9}
